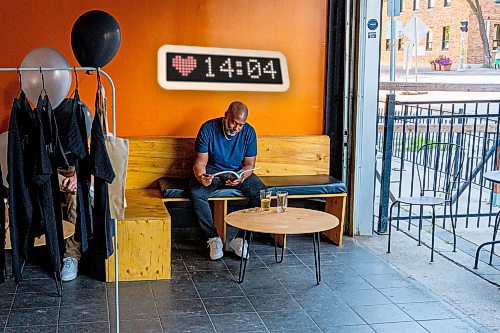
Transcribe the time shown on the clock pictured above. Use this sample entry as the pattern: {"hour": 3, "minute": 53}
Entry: {"hour": 14, "minute": 4}
